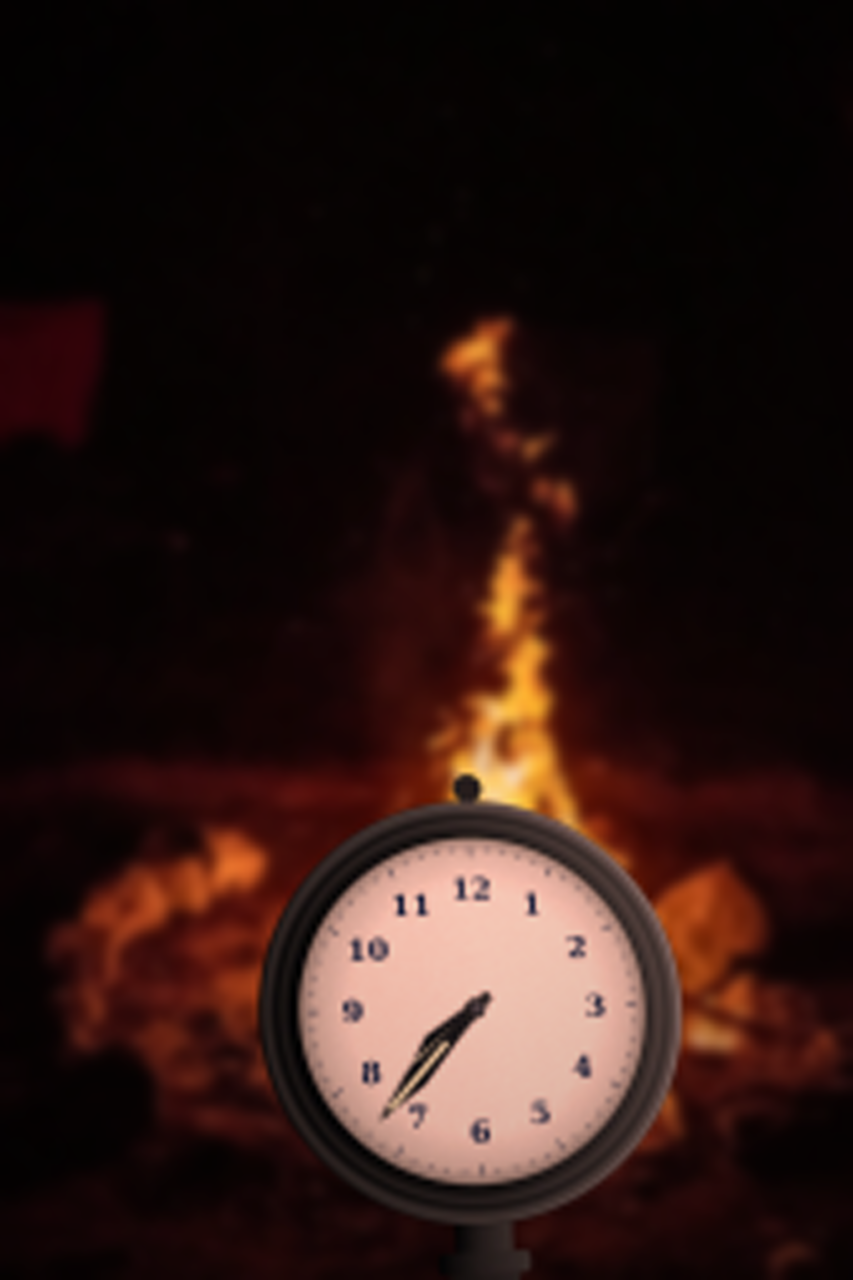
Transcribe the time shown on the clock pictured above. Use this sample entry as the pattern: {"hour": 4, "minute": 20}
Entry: {"hour": 7, "minute": 37}
